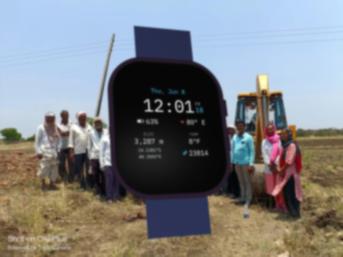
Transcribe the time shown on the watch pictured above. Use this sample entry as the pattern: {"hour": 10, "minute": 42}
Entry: {"hour": 12, "minute": 1}
